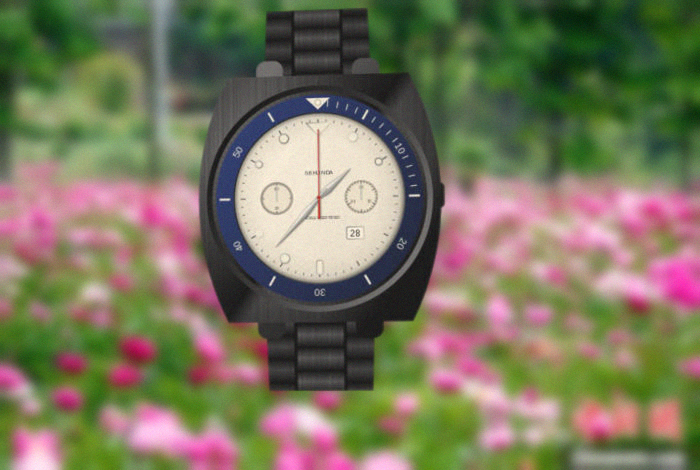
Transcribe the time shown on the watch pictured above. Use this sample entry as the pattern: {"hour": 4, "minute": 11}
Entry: {"hour": 1, "minute": 37}
